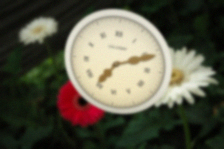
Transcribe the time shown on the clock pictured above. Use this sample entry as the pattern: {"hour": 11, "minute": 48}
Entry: {"hour": 7, "minute": 11}
